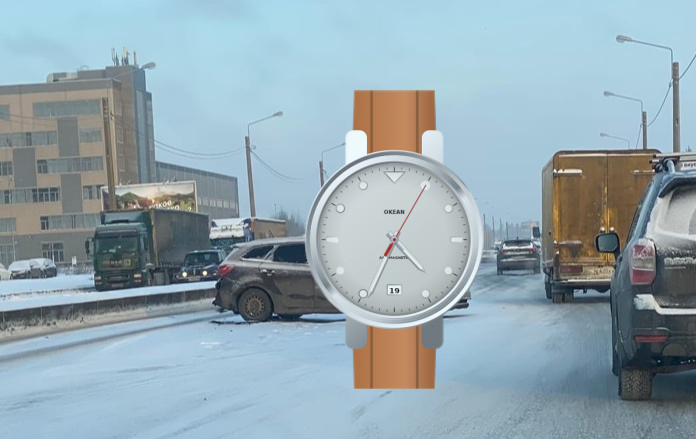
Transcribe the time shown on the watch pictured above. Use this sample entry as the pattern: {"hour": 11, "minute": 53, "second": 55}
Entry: {"hour": 4, "minute": 34, "second": 5}
